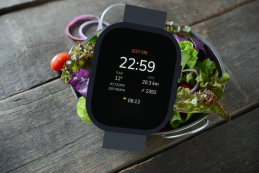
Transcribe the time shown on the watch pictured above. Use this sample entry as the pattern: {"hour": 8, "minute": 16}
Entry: {"hour": 22, "minute": 59}
